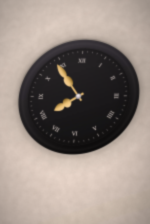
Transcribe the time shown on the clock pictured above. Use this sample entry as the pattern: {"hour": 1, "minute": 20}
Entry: {"hour": 7, "minute": 54}
